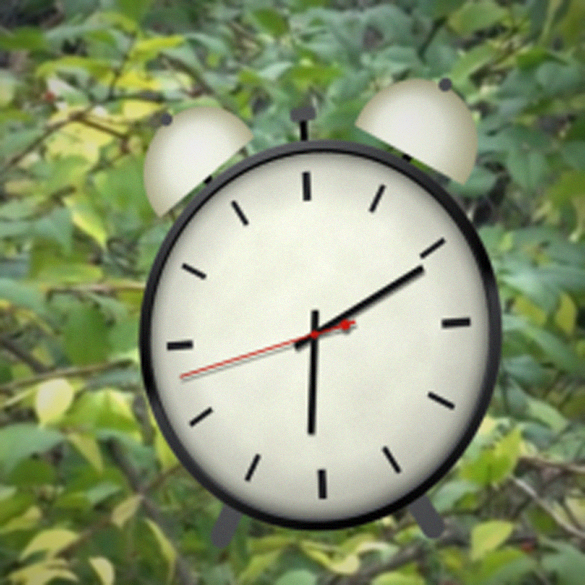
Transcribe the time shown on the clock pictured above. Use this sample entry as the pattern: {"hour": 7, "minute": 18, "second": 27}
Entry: {"hour": 6, "minute": 10, "second": 43}
